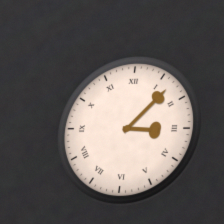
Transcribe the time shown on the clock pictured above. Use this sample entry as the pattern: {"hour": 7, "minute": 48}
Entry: {"hour": 3, "minute": 7}
